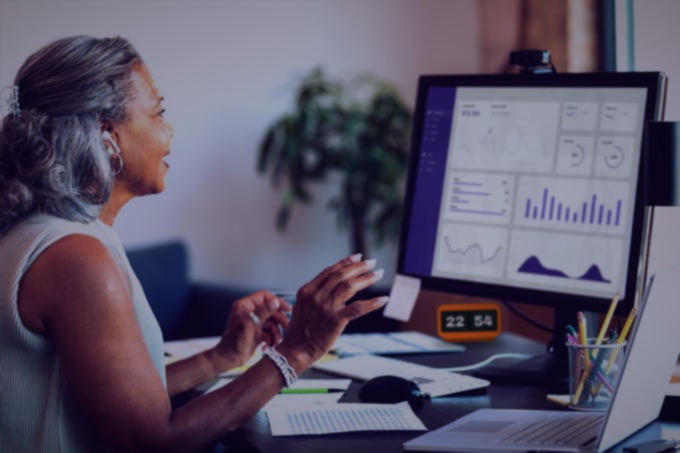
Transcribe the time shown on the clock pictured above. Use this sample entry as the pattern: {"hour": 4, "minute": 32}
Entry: {"hour": 22, "minute": 54}
